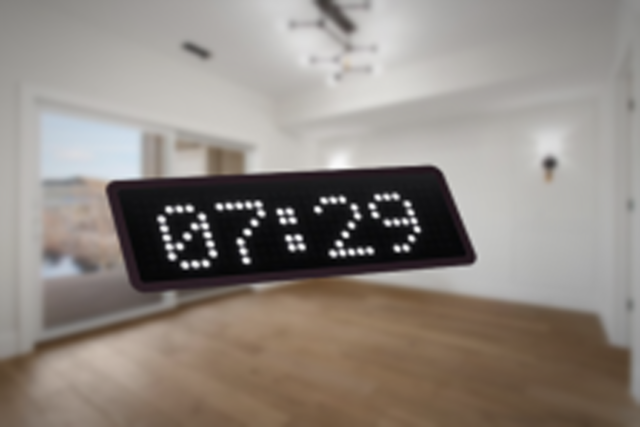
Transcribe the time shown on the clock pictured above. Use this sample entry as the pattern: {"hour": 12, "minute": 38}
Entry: {"hour": 7, "minute": 29}
